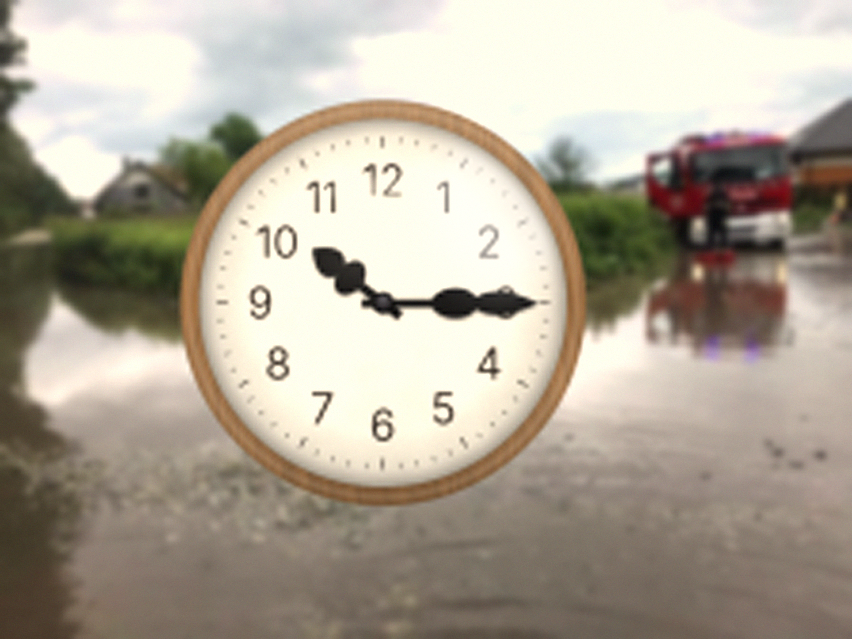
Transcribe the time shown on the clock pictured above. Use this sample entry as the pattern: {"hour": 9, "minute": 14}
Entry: {"hour": 10, "minute": 15}
